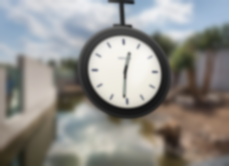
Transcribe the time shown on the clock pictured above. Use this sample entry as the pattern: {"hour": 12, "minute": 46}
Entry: {"hour": 12, "minute": 31}
